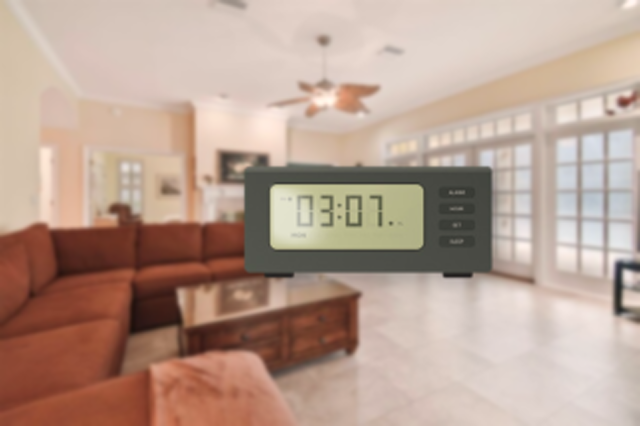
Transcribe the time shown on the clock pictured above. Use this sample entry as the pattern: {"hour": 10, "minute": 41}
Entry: {"hour": 3, "minute": 7}
